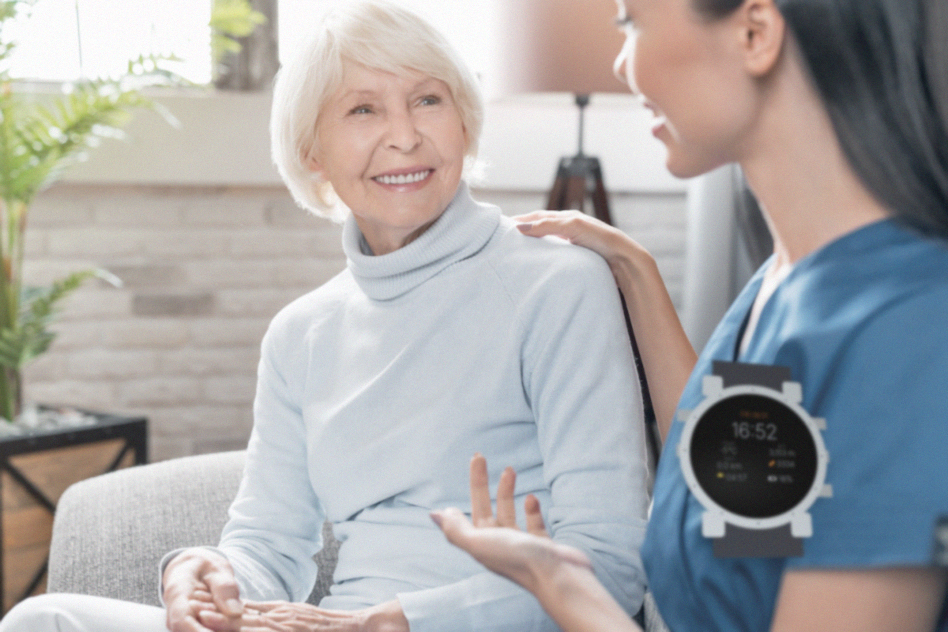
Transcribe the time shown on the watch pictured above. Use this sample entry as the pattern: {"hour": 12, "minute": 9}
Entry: {"hour": 16, "minute": 52}
